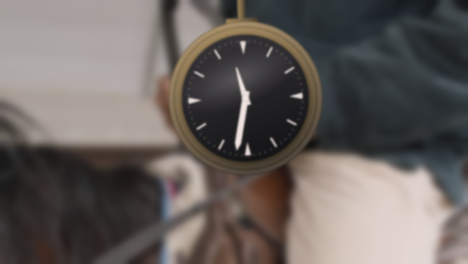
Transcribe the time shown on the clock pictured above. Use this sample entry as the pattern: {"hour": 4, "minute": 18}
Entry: {"hour": 11, "minute": 32}
